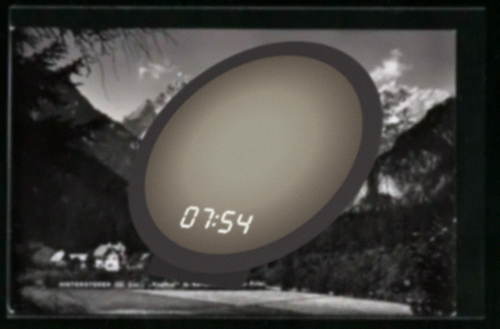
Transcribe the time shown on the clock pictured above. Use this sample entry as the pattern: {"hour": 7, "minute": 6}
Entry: {"hour": 7, "minute": 54}
